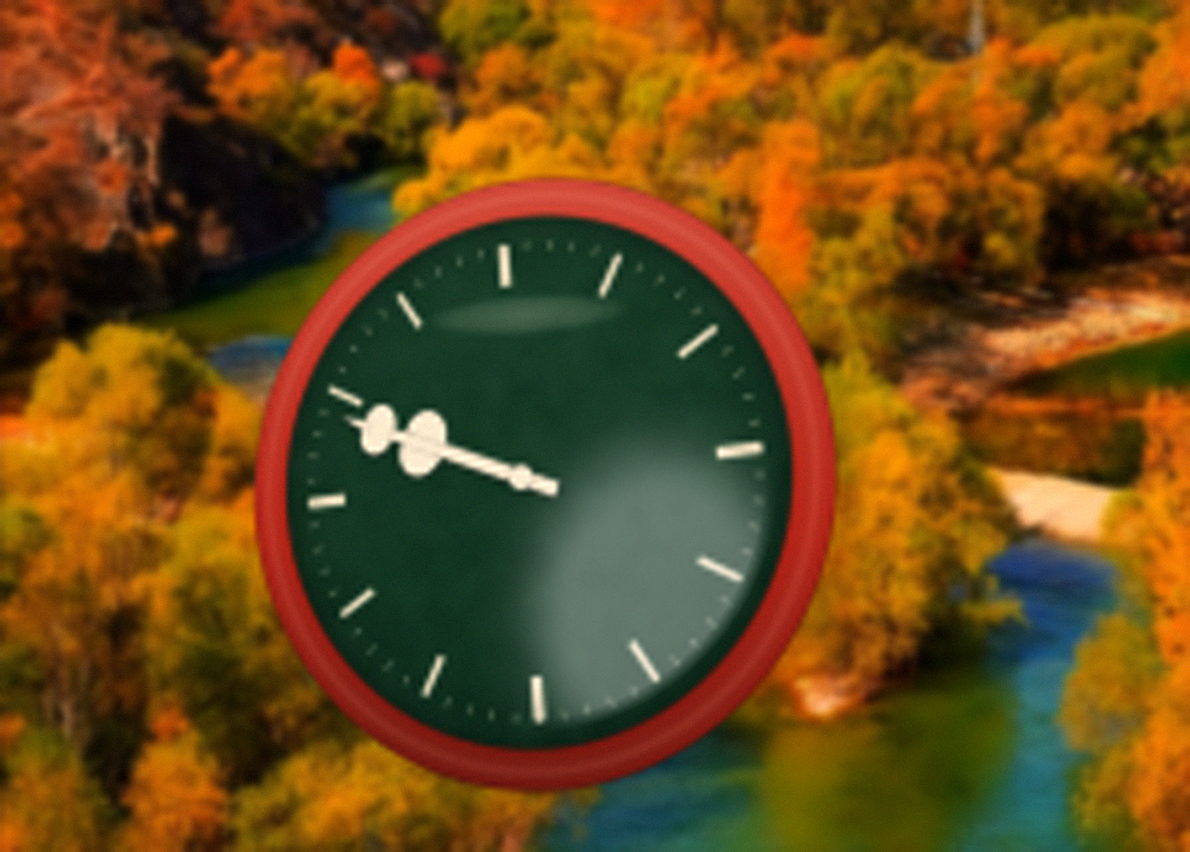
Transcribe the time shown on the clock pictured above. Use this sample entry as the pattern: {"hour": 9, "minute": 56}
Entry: {"hour": 9, "minute": 49}
